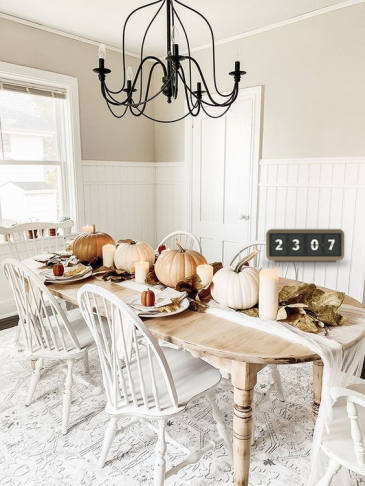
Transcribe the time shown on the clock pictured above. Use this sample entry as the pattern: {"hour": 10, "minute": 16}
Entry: {"hour": 23, "minute": 7}
